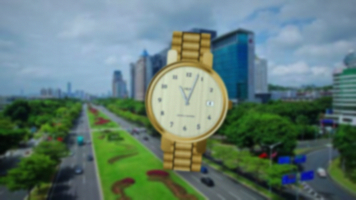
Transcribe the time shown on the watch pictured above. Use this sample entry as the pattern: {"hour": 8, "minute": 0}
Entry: {"hour": 11, "minute": 3}
